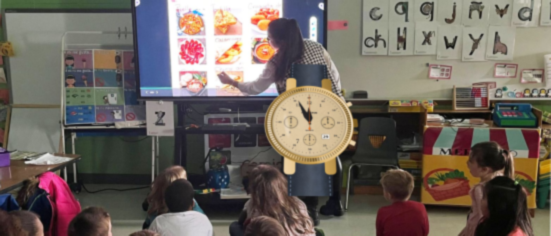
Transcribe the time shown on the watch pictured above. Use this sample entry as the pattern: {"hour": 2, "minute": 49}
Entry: {"hour": 11, "minute": 56}
